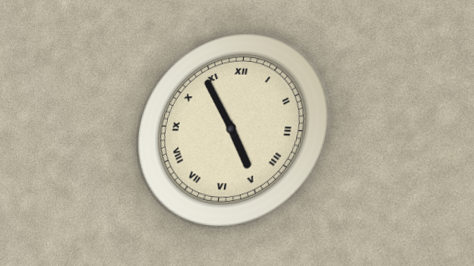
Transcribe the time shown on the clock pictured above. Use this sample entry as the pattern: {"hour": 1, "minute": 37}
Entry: {"hour": 4, "minute": 54}
